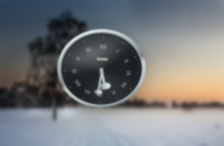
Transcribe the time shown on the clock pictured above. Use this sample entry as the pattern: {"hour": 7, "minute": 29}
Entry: {"hour": 5, "minute": 31}
